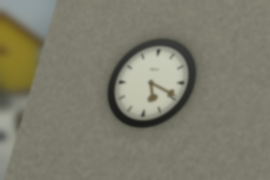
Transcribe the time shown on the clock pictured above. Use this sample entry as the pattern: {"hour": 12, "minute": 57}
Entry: {"hour": 5, "minute": 19}
